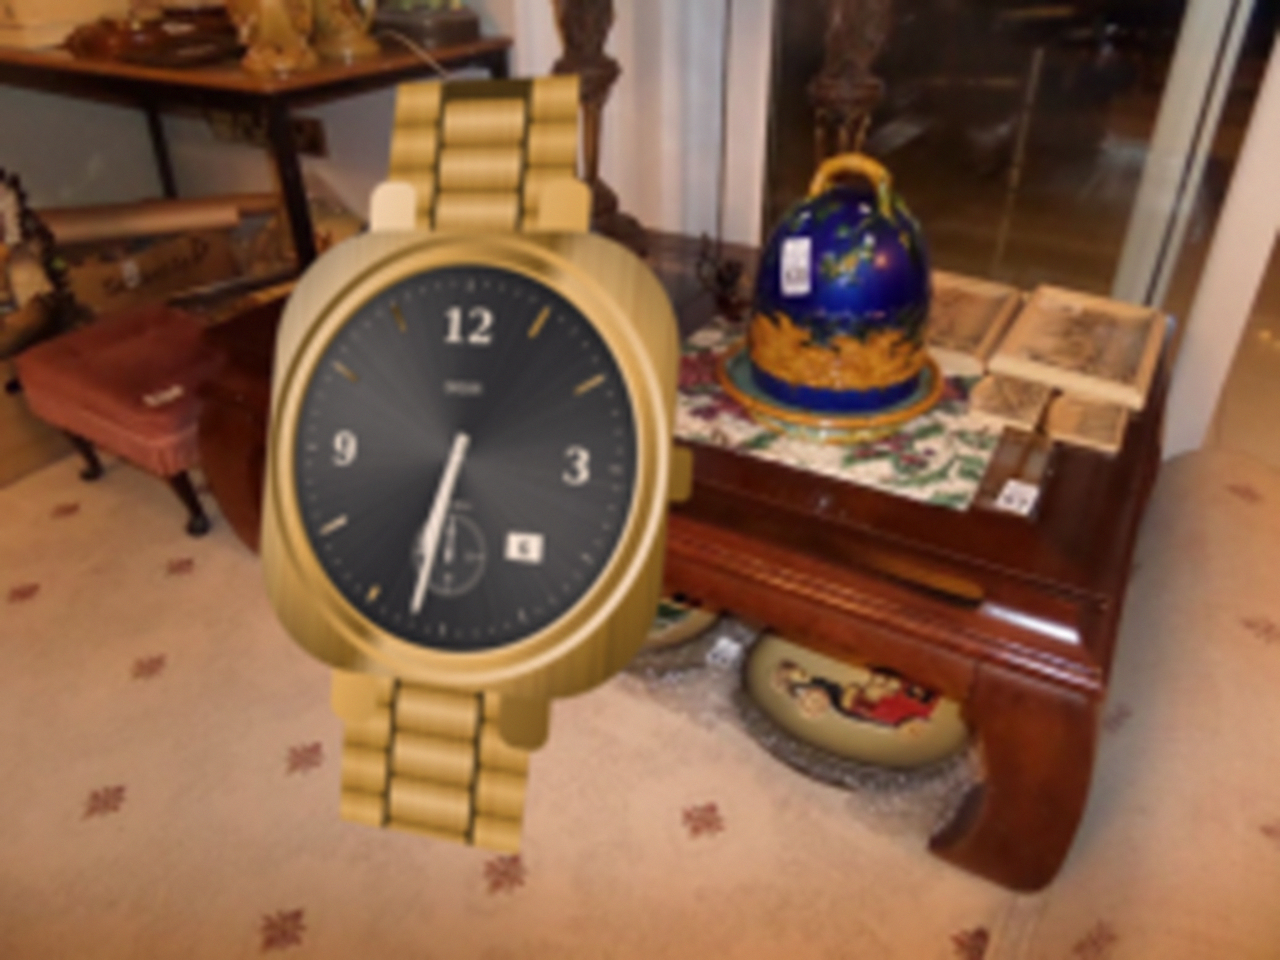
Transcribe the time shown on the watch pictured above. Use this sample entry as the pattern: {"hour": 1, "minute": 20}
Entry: {"hour": 6, "minute": 32}
